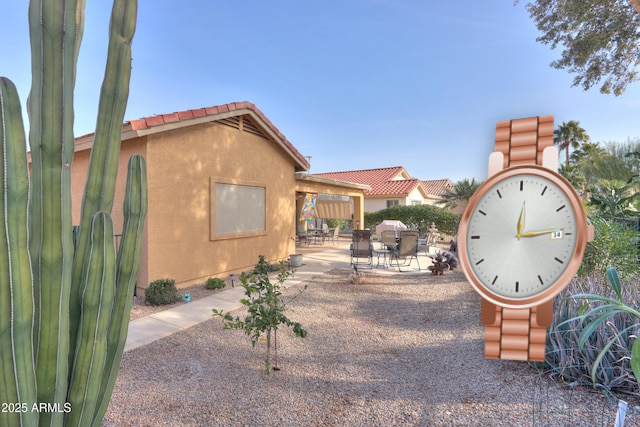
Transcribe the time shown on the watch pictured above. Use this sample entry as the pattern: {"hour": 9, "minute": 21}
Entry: {"hour": 12, "minute": 14}
